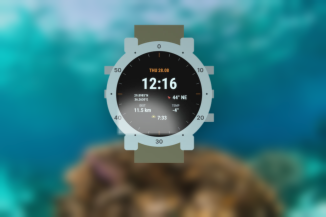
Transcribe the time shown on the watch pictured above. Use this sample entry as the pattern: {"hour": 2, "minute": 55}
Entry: {"hour": 12, "minute": 16}
